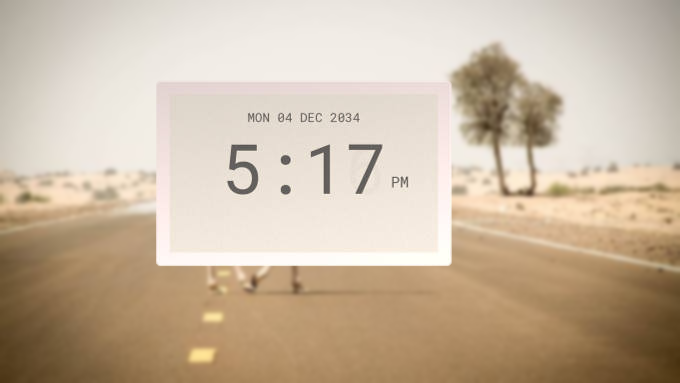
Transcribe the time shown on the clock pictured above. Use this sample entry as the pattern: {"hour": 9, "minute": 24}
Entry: {"hour": 5, "minute": 17}
